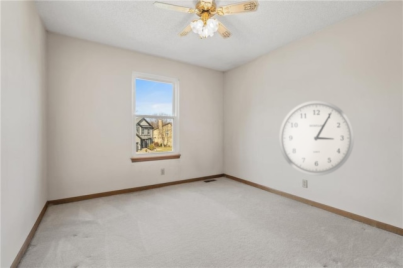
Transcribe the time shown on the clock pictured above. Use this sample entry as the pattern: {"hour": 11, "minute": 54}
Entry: {"hour": 3, "minute": 5}
